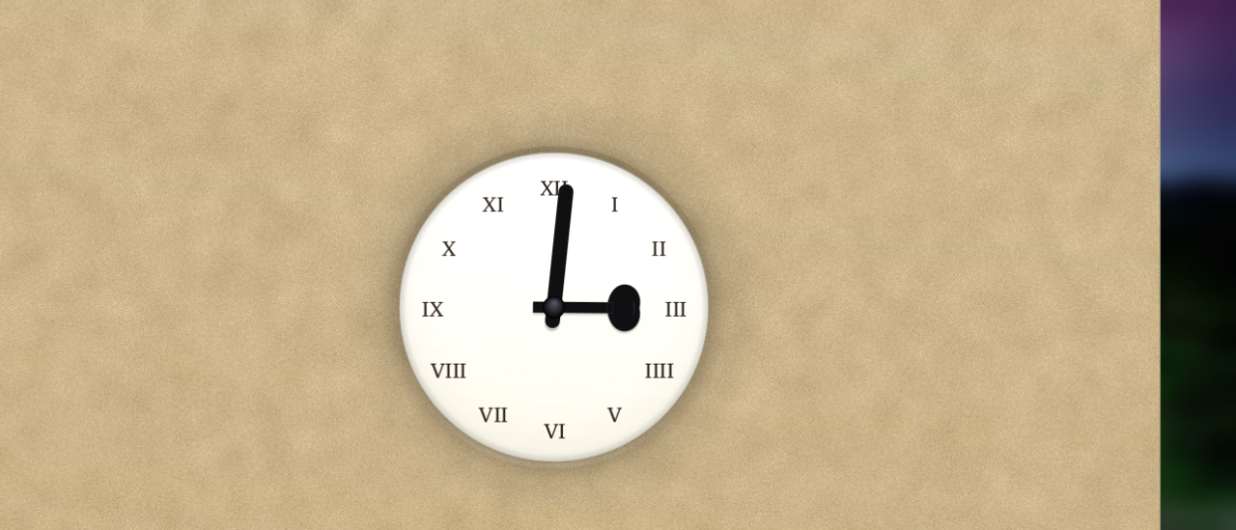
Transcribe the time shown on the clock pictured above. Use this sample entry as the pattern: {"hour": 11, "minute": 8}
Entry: {"hour": 3, "minute": 1}
